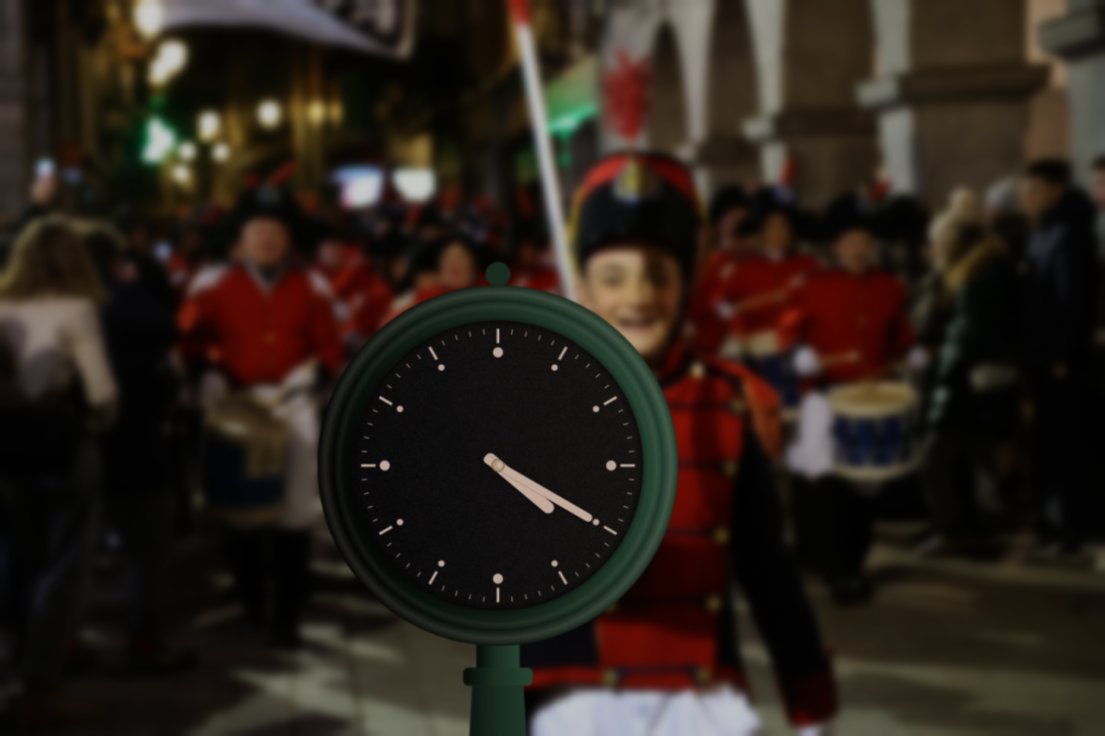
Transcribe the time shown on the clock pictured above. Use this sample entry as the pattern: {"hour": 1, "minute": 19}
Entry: {"hour": 4, "minute": 20}
